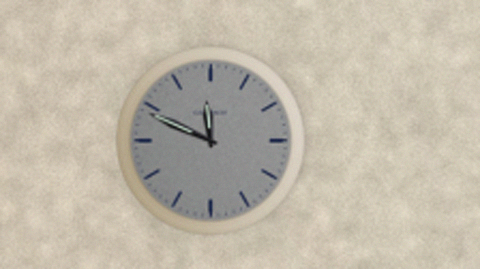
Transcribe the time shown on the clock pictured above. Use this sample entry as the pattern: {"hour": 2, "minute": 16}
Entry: {"hour": 11, "minute": 49}
